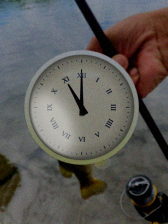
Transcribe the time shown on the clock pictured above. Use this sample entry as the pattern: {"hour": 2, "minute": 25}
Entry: {"hour": 11, "minute": 0}
